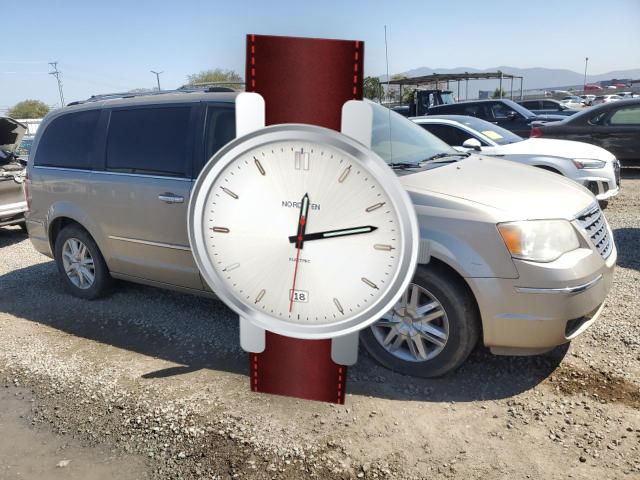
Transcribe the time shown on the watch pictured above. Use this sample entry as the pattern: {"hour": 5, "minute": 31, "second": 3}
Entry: {"hour": 12, "minute": 12, "second": 31}
